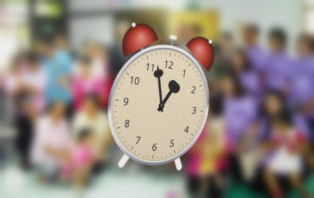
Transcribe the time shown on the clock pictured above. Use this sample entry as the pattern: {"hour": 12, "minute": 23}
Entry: {"hour": 12, "minute": 57}
